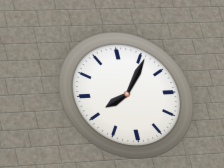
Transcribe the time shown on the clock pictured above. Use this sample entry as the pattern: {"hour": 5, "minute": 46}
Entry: {"hour": 8, "minute": 6}
